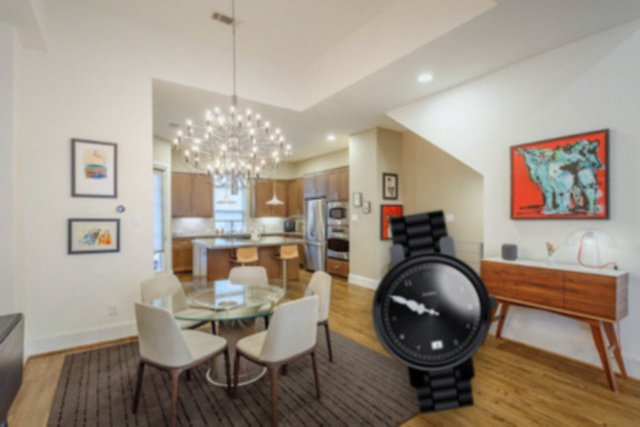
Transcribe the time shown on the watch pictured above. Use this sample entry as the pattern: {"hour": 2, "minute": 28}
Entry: {"hour": 9, "minute": 50}
